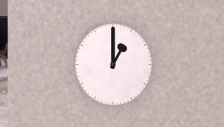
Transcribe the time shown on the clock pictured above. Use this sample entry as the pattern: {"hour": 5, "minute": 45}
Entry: {"hour": 1, "minute": 0}
